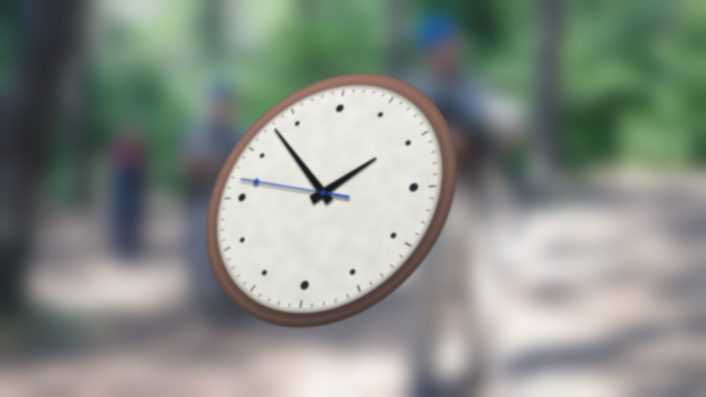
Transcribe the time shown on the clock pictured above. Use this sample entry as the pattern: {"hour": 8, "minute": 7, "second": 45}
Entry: {"hour": 1, "minute": 52, "second": 47}
